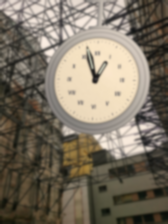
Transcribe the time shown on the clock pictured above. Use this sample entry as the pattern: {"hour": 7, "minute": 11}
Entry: {"hour": 12, "minute": 57}
